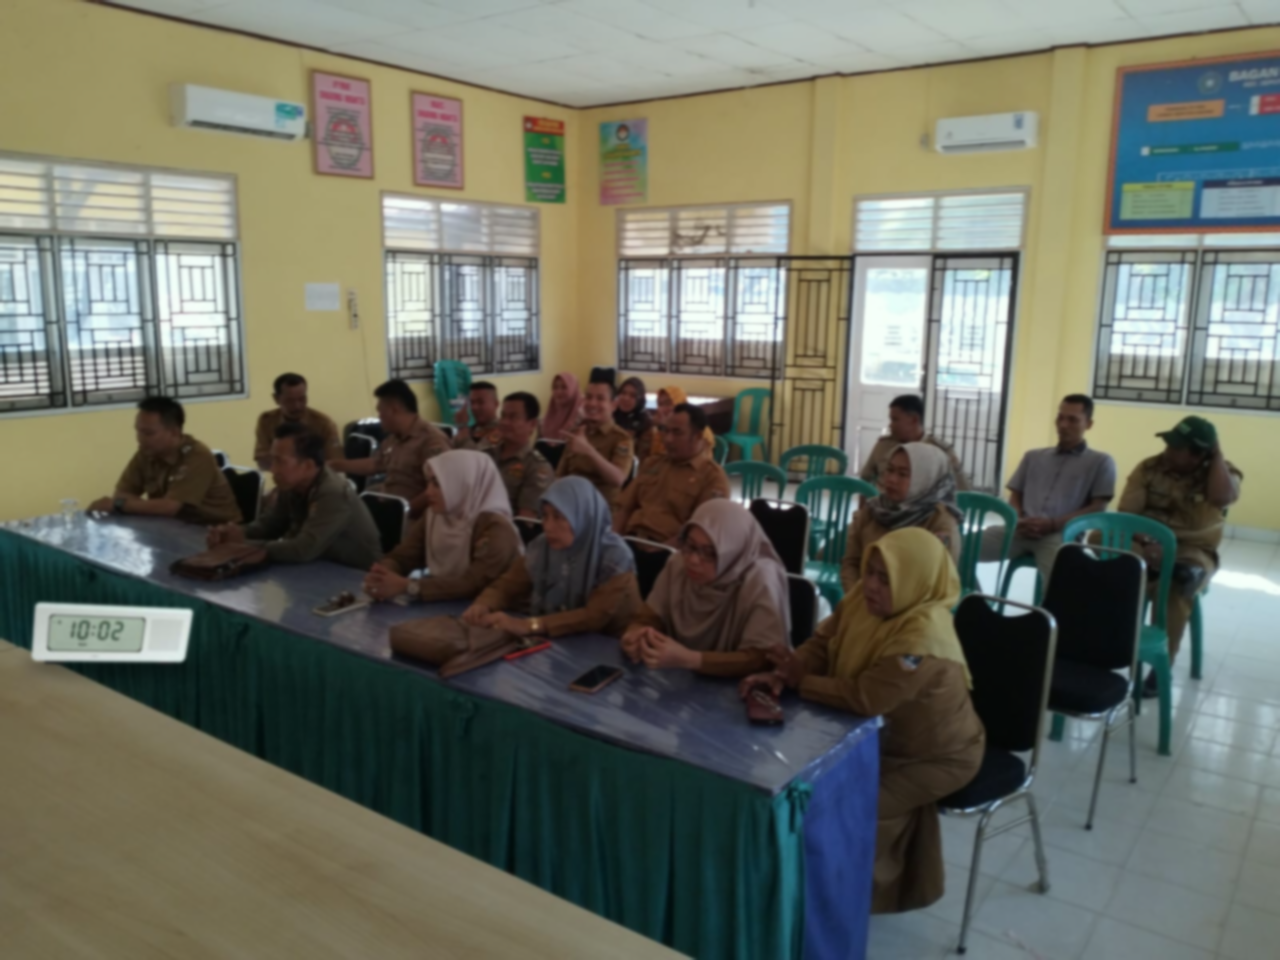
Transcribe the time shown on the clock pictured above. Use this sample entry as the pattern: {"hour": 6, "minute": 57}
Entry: {"hour": 10, "minute": 2}
